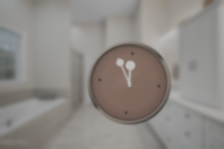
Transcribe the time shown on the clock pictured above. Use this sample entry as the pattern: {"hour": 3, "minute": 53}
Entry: {"hour": 11, "minute": 55}
